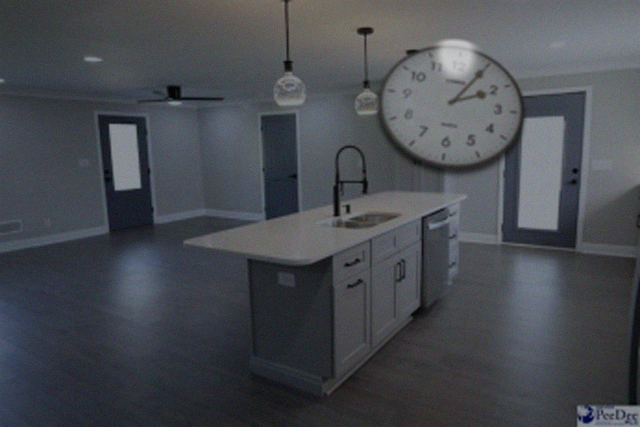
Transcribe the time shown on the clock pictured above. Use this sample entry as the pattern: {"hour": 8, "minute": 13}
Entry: {"hour": 2, "minute": 5}
